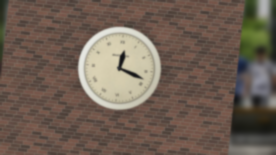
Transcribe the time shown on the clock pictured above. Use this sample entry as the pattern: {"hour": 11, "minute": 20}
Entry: {"hour": 12, "minute": 18}
